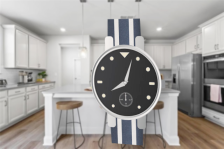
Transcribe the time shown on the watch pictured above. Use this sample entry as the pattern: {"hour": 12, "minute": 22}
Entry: {"hour": 8, "minute": 3}
